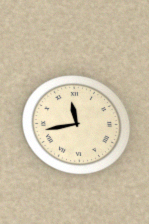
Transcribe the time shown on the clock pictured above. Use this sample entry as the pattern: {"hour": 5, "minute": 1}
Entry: {"hour": 11, "minute": 43}
